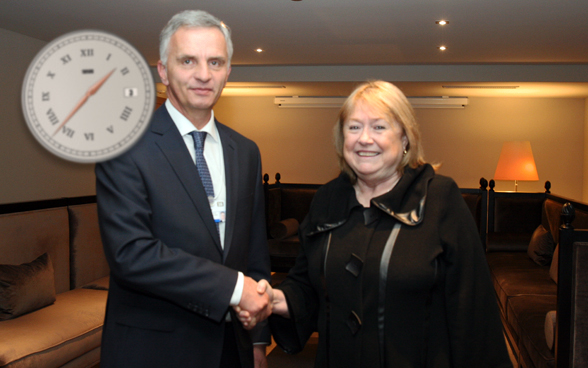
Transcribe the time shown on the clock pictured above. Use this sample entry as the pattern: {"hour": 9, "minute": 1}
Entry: {"hour": 1, "minute": 37}
